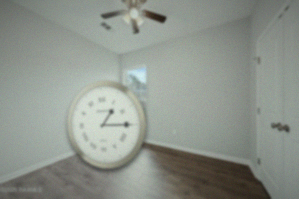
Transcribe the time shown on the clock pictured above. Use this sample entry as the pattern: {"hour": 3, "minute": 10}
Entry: {"hour": 1, "minute": 15}
